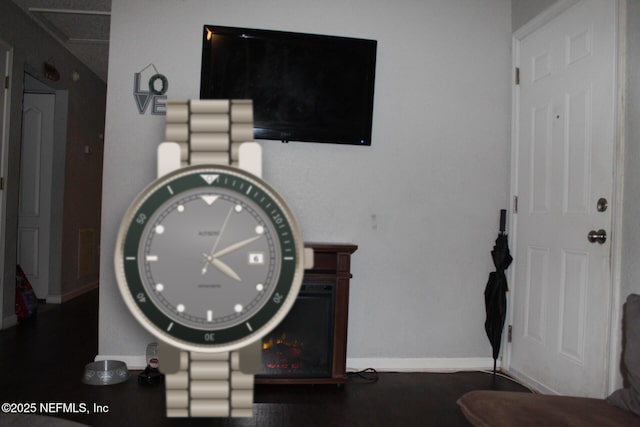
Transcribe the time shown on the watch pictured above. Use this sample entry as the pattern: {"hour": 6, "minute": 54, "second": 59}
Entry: {"hour": 4, "minute": 11, "second": 4}
